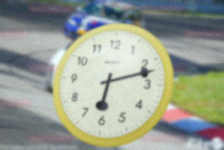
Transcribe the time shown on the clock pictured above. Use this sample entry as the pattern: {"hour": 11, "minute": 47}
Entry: {"hour": 6, "minute": 12}
